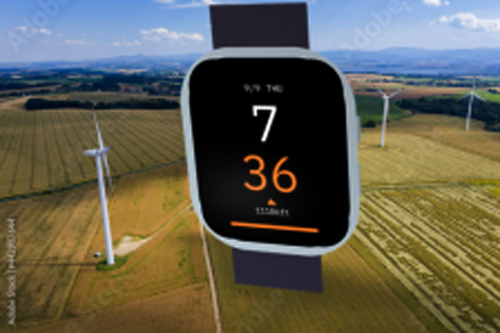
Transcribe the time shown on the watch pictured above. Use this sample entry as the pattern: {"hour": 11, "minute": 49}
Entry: {"hour": 7, "minute": 36}
